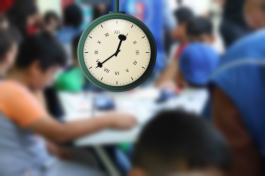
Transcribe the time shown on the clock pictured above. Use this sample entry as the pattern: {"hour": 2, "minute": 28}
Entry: {"hour": 12, "minute": 39}
